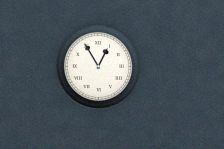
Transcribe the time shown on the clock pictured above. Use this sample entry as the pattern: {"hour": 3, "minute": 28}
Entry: {"hour": 12, "minute": 55}
